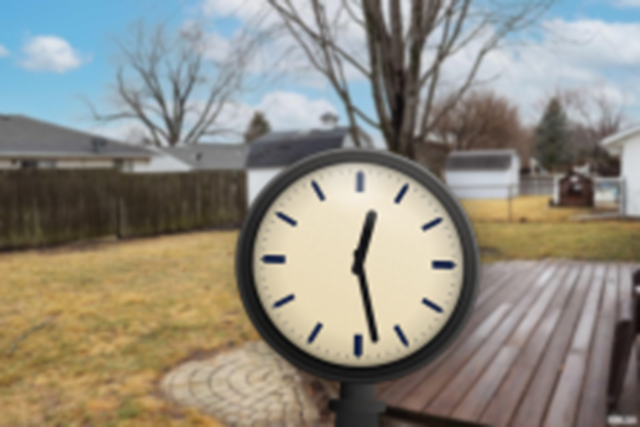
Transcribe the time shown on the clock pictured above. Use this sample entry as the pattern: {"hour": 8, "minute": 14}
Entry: {"hour": 12, "minute": 28}
